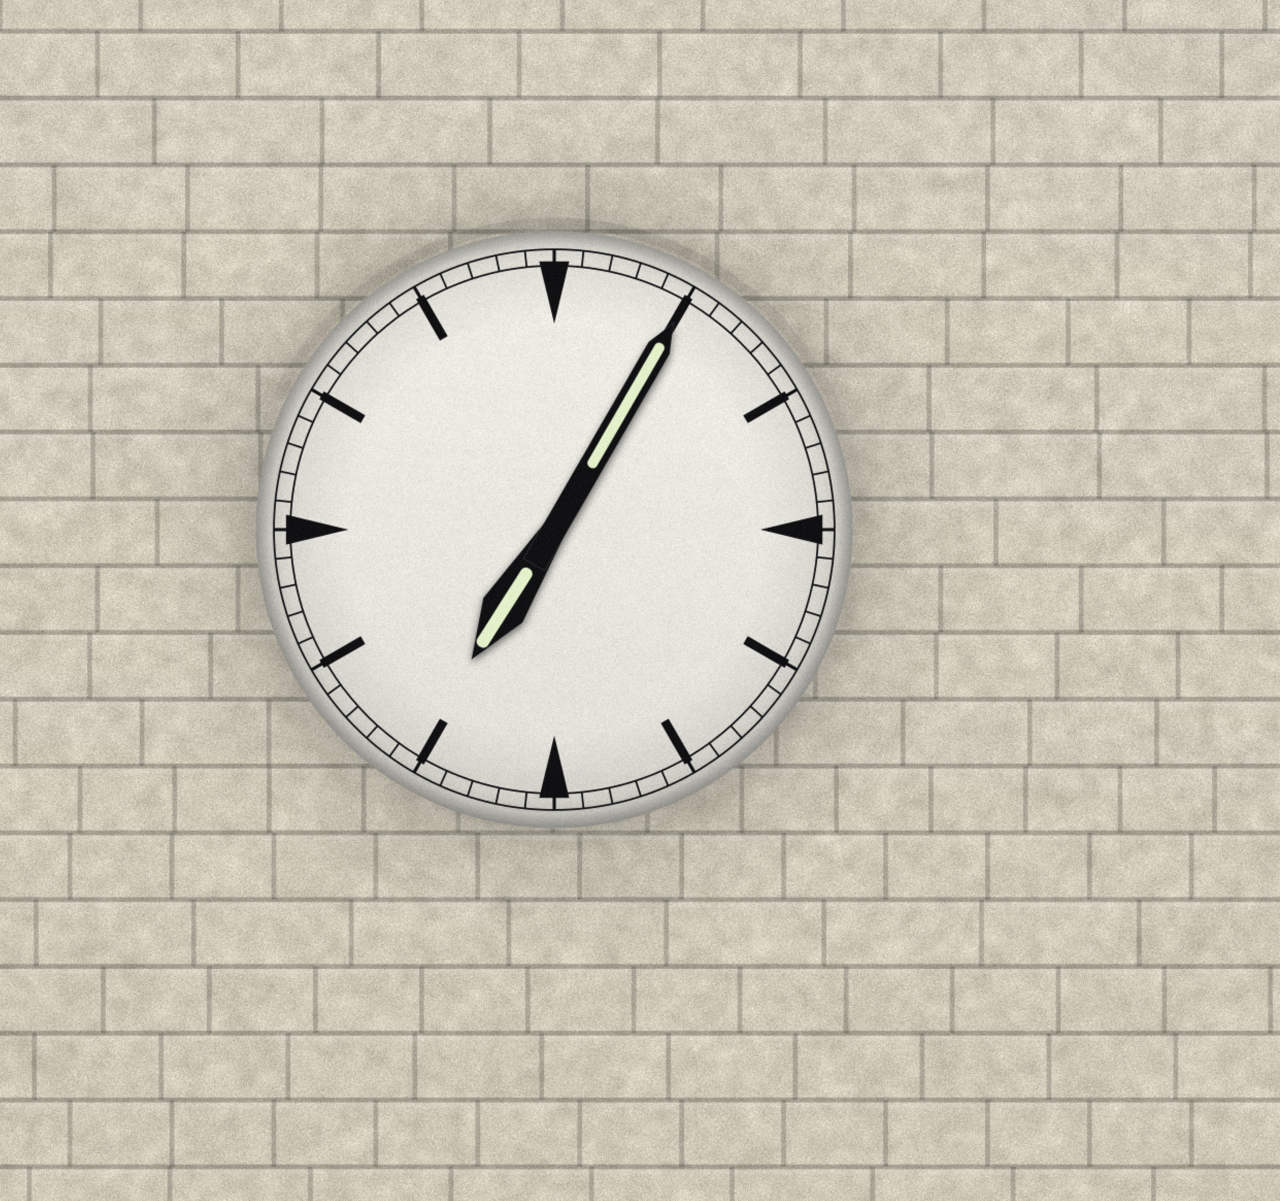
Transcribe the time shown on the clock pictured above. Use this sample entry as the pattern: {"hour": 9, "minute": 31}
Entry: {"hour": 7, "minute": 5}
